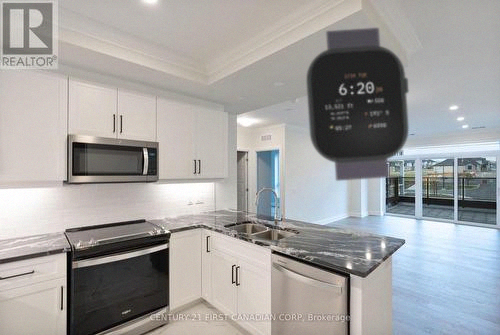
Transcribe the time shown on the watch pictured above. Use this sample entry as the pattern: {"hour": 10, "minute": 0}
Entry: {"hour": 6, "minute": 20}
